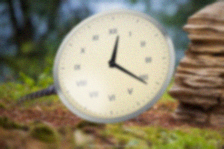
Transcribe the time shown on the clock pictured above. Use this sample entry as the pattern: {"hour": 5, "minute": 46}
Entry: {"hour": 12, "minute": 21}
